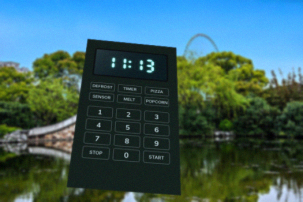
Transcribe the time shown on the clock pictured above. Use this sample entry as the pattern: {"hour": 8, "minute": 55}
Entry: {"hour": 11, "minute": 13}
